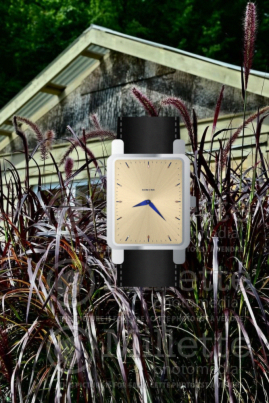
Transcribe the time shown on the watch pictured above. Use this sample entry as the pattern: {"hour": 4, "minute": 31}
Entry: {"hour": 8, "minute": 23}
